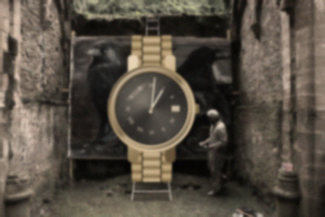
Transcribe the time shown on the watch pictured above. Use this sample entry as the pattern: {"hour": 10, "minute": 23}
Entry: {"hour": 1, "minute": 1}
